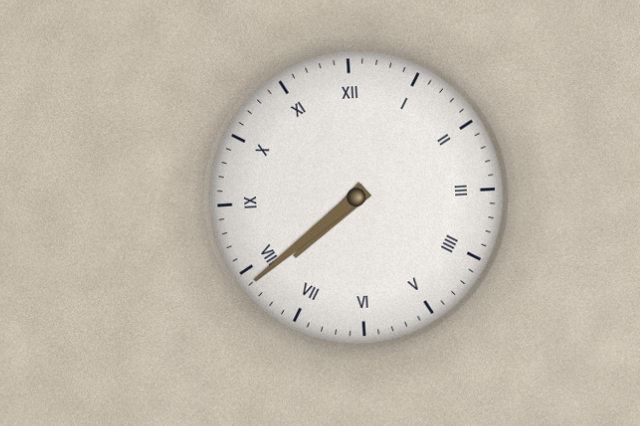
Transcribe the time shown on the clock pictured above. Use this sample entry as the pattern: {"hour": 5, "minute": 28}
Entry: {"hour": 7, "minute": 39}
